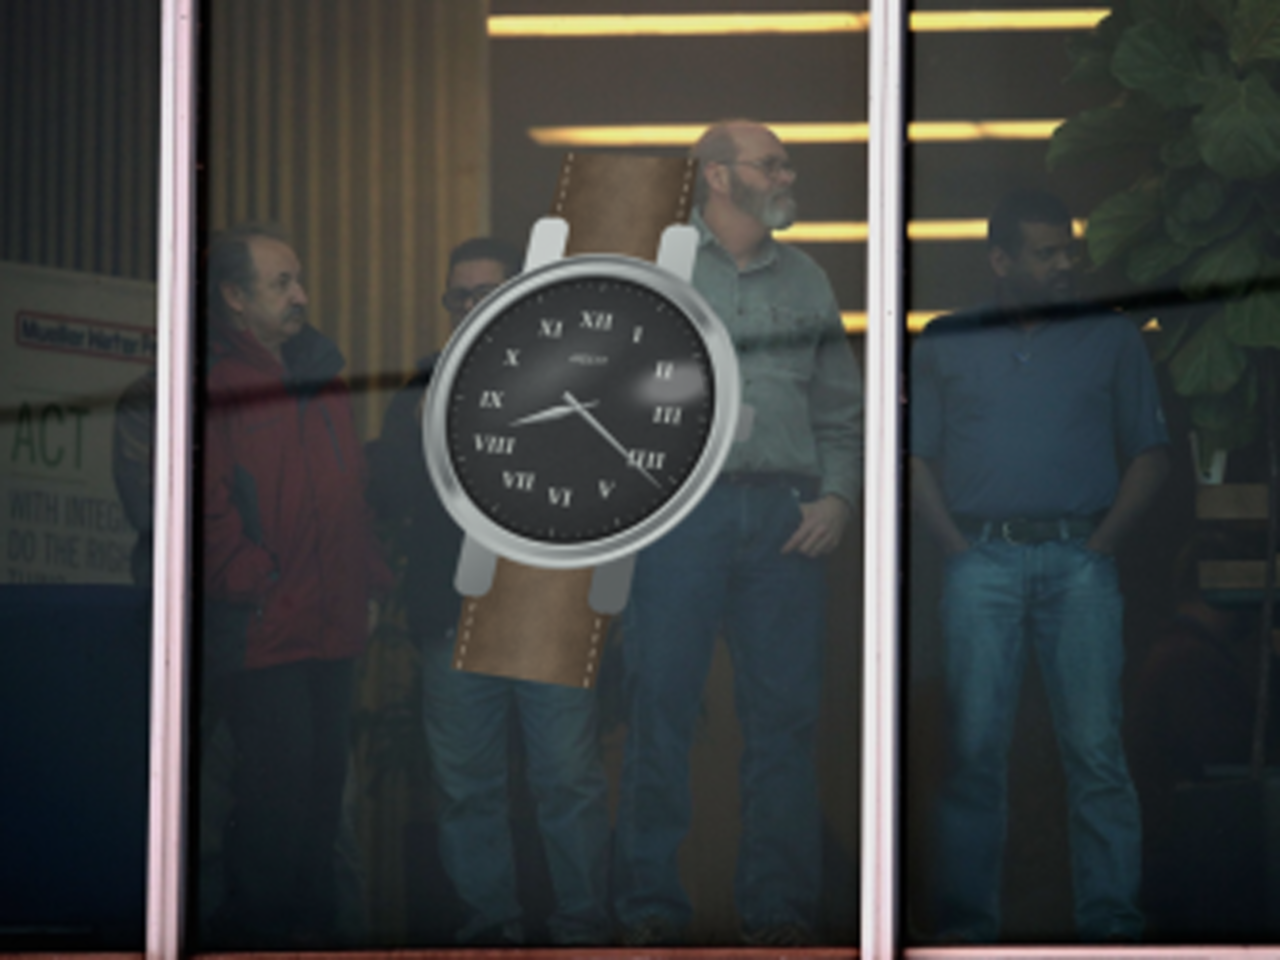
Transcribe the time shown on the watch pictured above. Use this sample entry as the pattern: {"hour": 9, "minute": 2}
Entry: {"hour": 8, "minute": 21}
